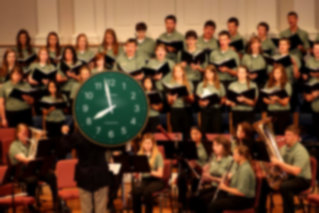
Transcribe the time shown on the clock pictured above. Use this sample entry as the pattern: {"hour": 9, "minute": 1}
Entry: {"hour": 7, "minute": 58}
